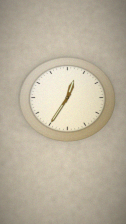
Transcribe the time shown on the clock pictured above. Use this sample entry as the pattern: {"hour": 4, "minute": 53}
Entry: {"hour": 12, "minute": 35}
